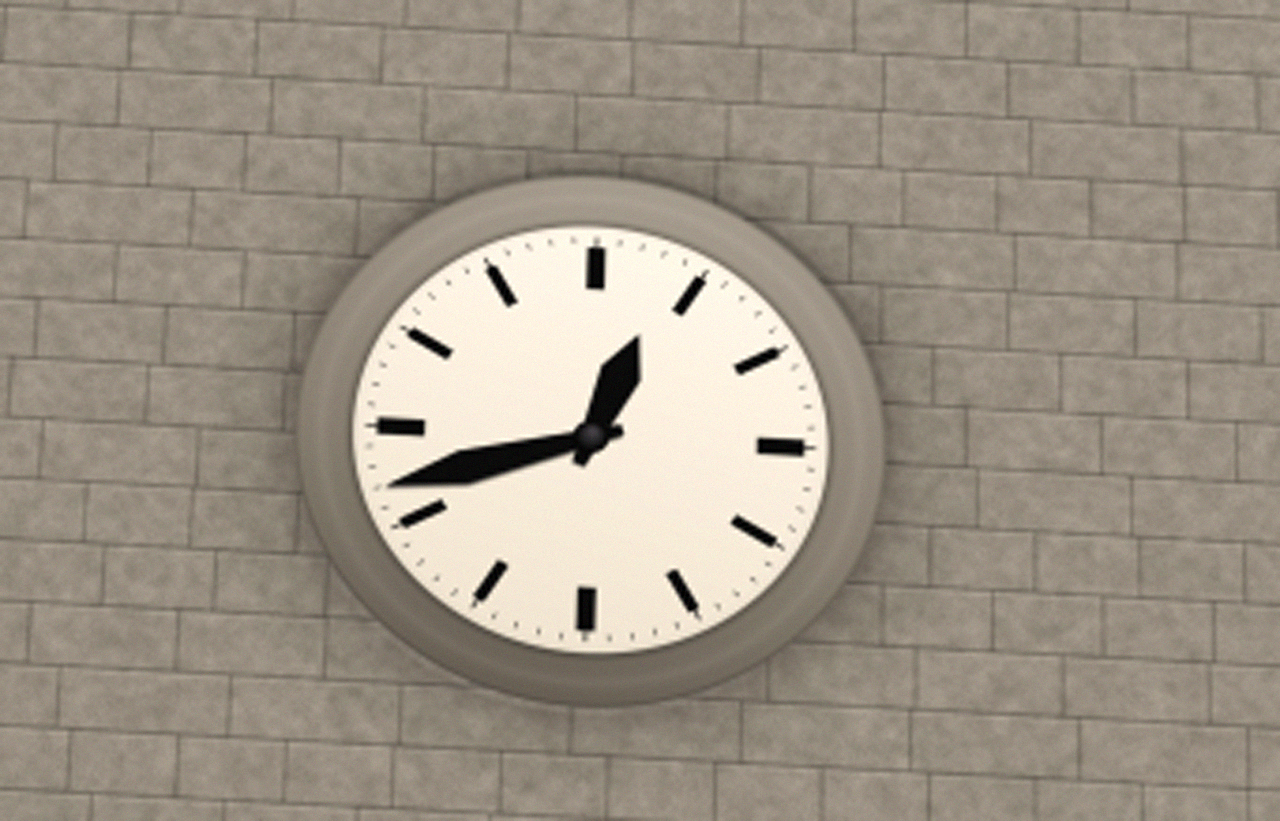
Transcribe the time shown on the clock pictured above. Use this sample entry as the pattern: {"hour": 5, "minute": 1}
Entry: {"hour": 12, "minute": 42}
